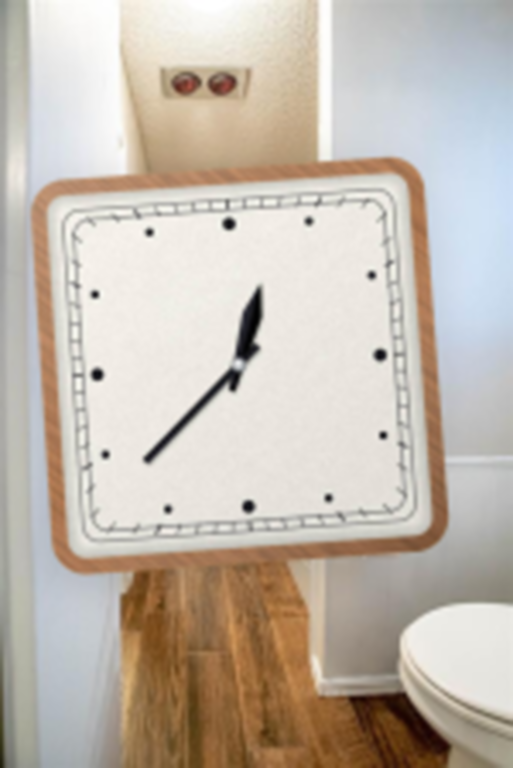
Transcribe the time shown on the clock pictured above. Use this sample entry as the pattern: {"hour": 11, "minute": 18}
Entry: {"hour": 12, "minute": 38}
